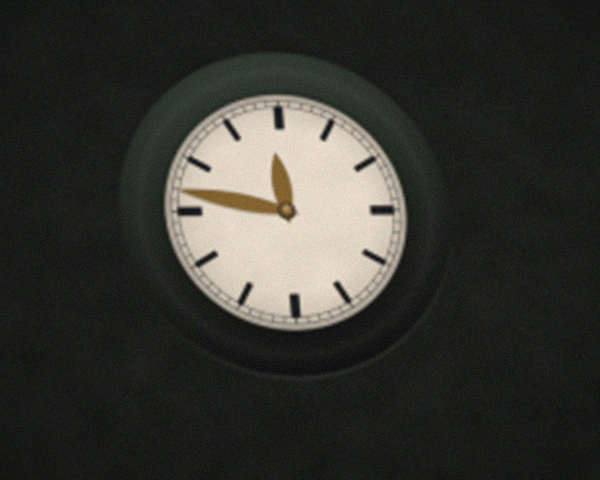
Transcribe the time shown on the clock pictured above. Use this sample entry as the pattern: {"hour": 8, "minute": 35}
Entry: {"hour": 11, "minute": 47}
